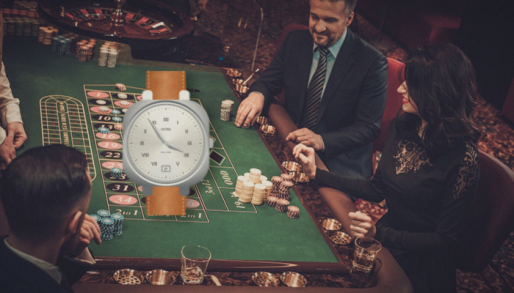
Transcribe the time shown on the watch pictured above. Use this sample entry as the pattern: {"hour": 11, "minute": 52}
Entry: {"hour": 3, "minute": 54}
